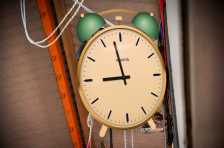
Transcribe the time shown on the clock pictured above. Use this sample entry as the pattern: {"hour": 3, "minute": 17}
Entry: {"hour": 8, "minute": 58}
